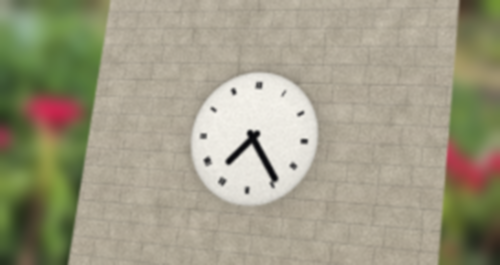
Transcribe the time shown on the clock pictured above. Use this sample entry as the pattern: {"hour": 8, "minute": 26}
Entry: {"hour": 7, "minute": 24}
